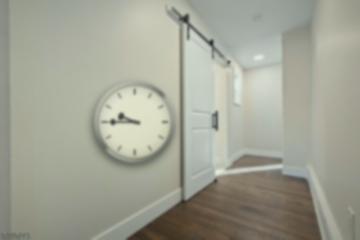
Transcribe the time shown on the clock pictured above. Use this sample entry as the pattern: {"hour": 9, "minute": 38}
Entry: {"hour": 9, "minute": 45}
